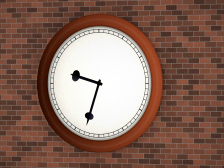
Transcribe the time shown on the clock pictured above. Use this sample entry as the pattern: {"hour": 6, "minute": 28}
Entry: {"hour": 9, "minute": 33}
